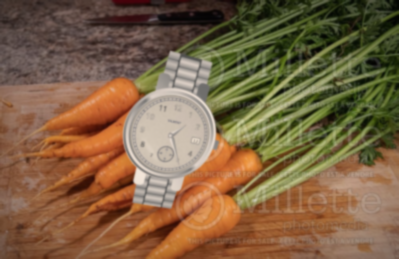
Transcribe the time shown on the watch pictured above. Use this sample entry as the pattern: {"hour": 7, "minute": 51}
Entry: {"hour": 1, "minute": 25}
